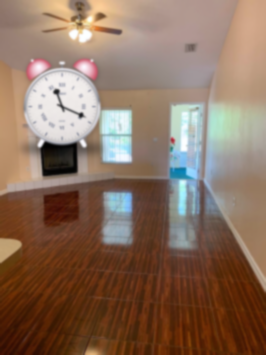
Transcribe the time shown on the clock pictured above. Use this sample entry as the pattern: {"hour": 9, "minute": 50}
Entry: {"hour": 11, "minute": 19}
